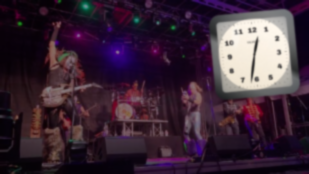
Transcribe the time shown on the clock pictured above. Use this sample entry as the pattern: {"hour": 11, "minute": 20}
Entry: {"hour": 12, "minute": 32}
